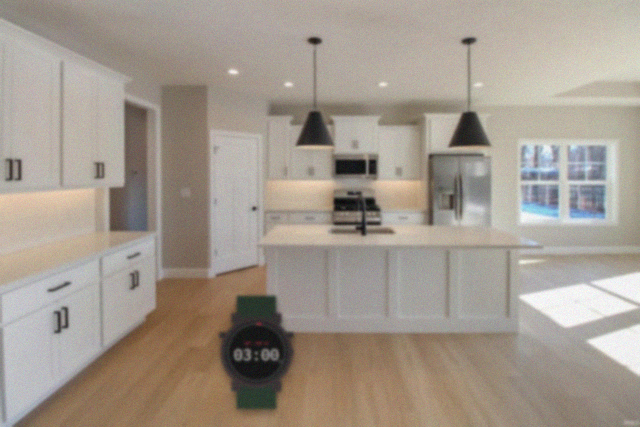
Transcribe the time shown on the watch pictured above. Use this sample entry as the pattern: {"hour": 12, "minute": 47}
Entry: {"hour": 3, "minute": 0}
